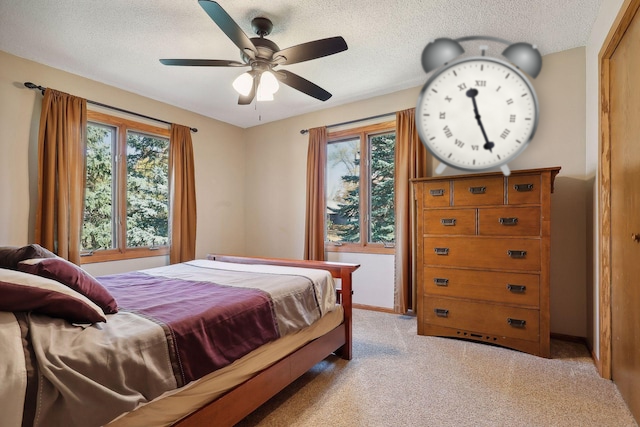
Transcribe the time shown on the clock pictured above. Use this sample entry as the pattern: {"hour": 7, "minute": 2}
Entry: {"hour": 11, "minute": 26}
